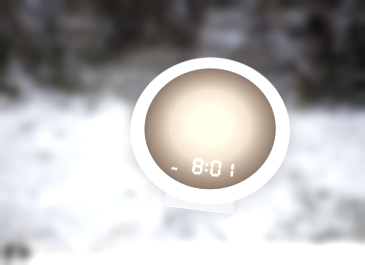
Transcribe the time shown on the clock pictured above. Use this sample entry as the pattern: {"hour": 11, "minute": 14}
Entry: {"hour": 8, "minute": 1}
